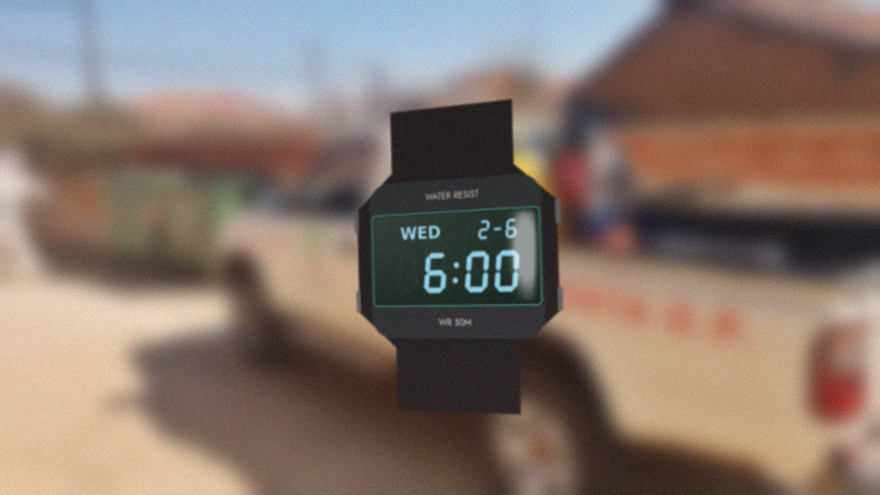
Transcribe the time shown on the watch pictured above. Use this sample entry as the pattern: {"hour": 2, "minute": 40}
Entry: {"hour": 6, "minute": 0}
